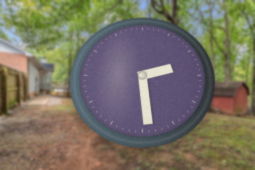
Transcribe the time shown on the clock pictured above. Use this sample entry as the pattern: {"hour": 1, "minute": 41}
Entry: {"hour": 2, "minute": 29}
